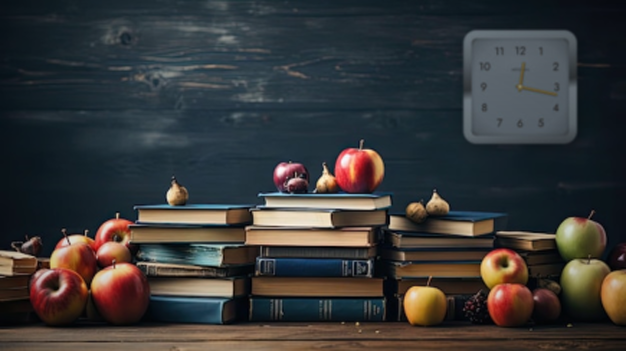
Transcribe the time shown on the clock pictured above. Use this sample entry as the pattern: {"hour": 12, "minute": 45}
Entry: {"hour": 12, "minute": 17}
